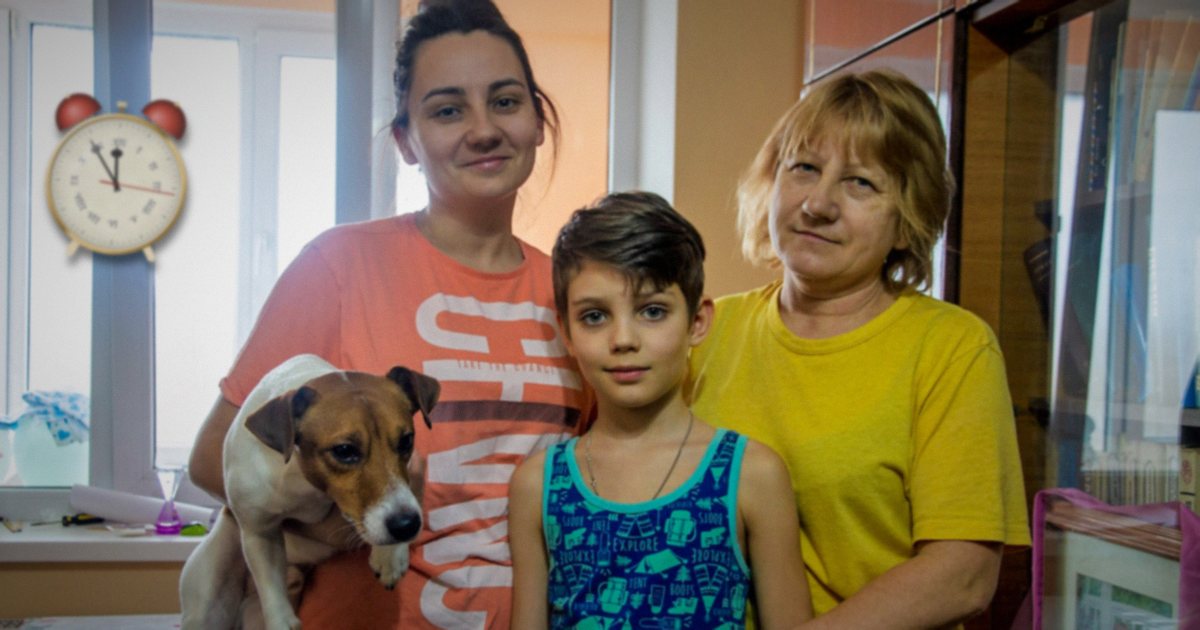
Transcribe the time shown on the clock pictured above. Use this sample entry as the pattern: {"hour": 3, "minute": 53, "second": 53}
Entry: {"hour": 11, "minute": 54, "second": 16}
